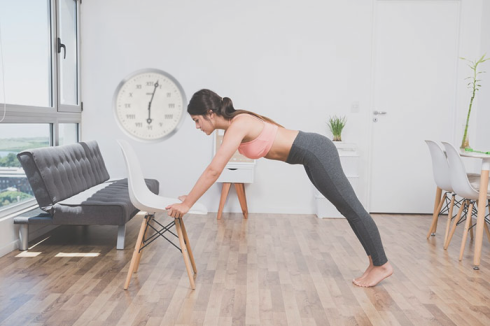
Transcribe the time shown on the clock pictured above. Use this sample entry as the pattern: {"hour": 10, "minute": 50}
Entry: {"hour": 6, "minute": 3}
